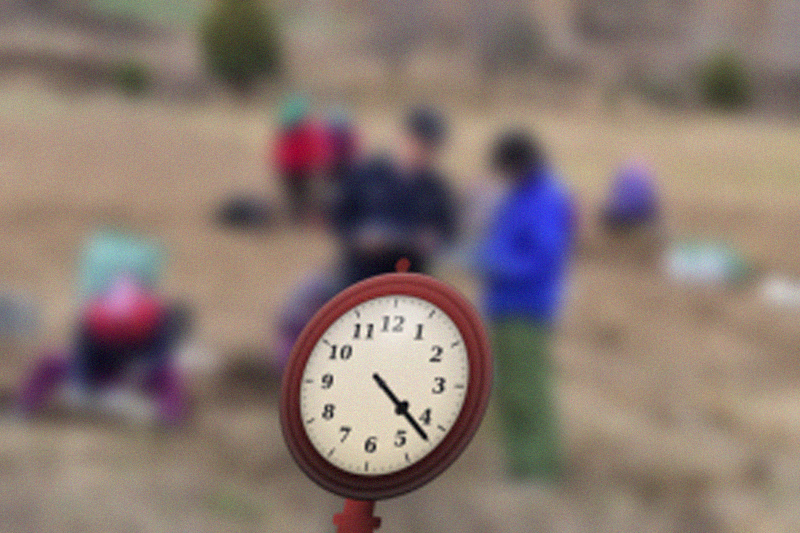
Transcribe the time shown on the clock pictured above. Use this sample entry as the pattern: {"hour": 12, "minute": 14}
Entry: {"hour": 4, "minute": 22}
